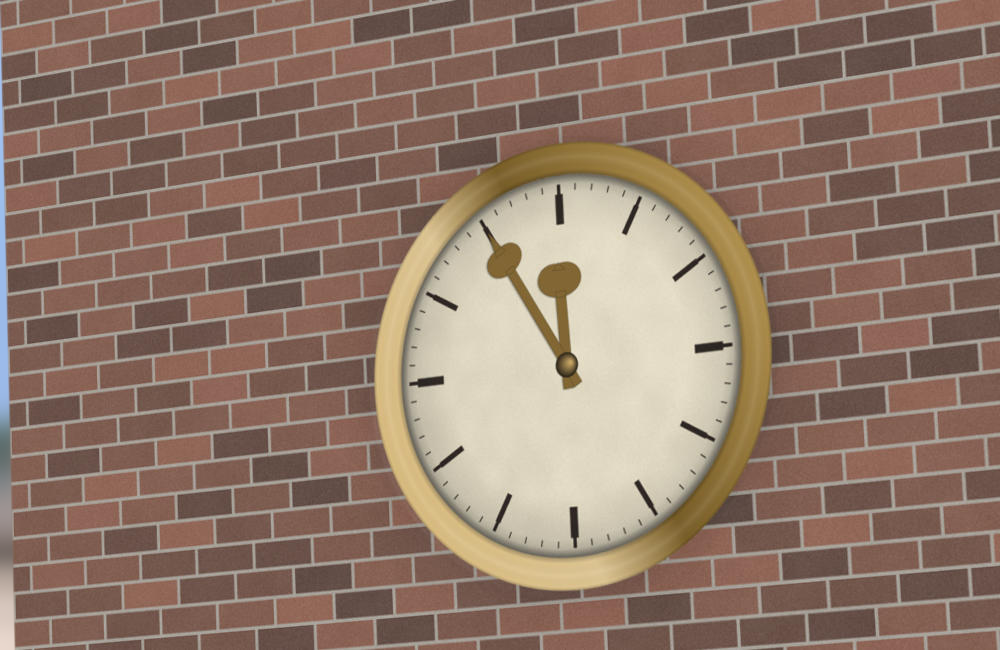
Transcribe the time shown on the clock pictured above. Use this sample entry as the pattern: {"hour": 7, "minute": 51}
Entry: {"hour": 11, "minute": 55}
